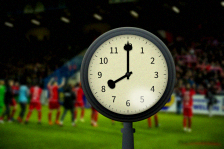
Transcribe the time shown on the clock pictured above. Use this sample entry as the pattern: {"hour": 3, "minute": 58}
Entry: {"hour": 8, "minute": 0}
